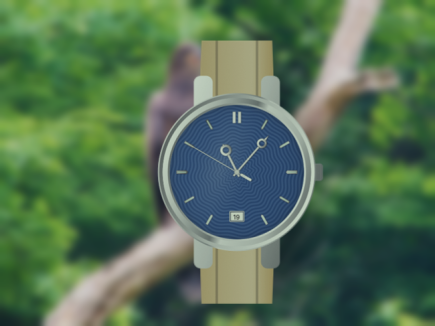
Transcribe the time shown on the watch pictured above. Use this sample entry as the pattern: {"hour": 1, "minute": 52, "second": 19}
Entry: {"hour": 11, "minute": 6, "second": 50}
